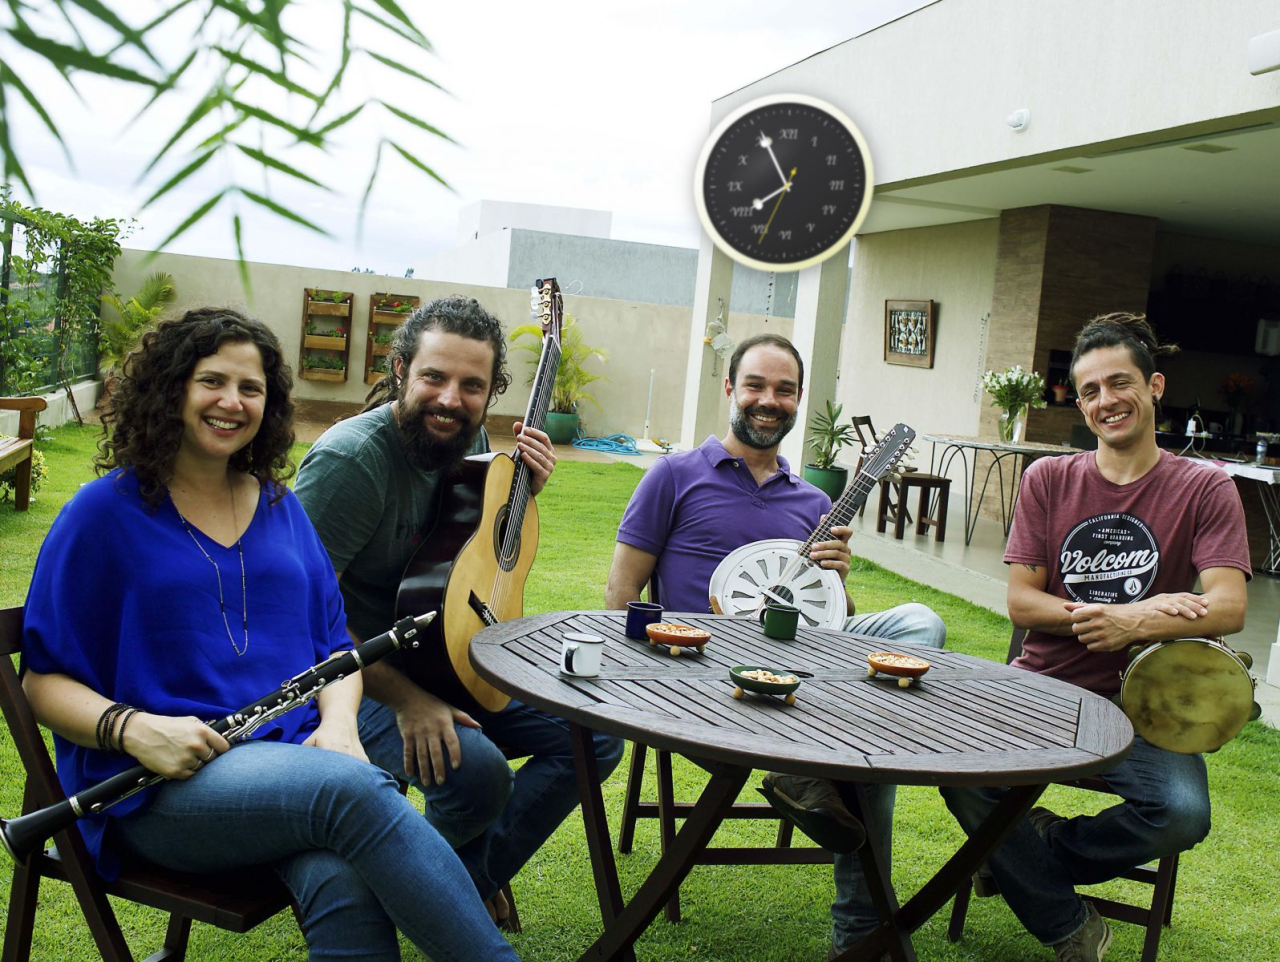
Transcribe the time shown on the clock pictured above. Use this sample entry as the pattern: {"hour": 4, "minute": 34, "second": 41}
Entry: {"hour": 7, "minute": 55, "second": 34}
